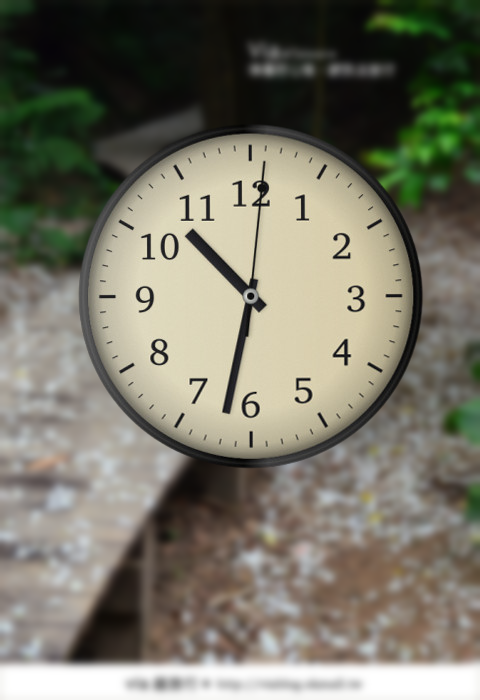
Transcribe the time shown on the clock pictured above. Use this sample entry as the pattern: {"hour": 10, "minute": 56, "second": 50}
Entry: {"hour": 10, "minute": 32, "second": 1}
